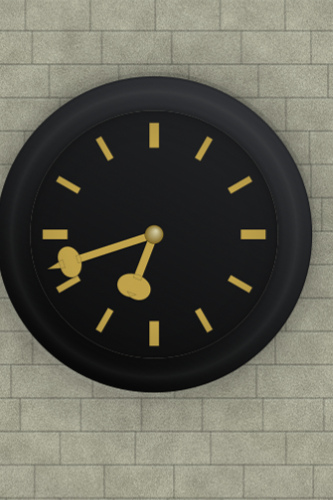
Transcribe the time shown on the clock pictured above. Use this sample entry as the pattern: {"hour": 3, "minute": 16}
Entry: {"hour": 6, "minute": 42}
